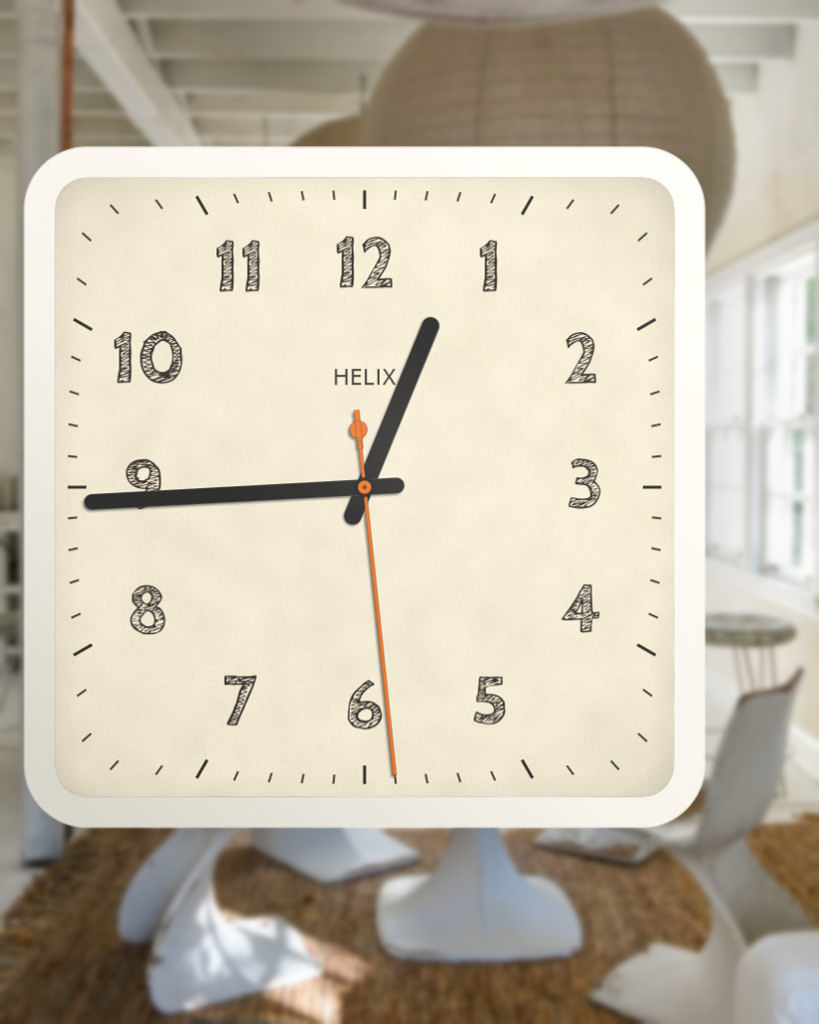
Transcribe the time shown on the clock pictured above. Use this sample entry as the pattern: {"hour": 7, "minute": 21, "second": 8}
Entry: {"hour": 12, "minute": 44, "second": 29}
